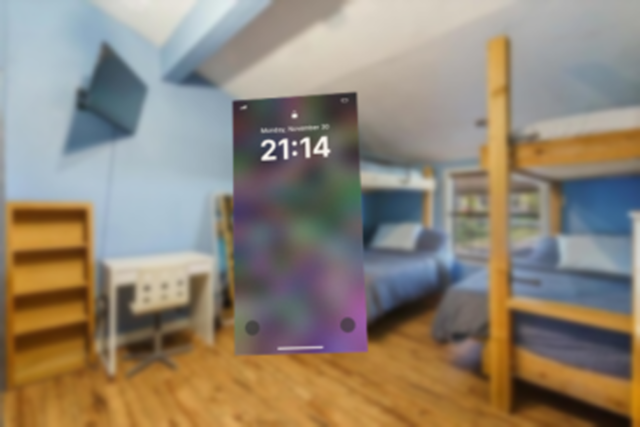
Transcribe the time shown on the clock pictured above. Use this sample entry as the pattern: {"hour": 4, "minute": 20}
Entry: {"hour": 21, "minute": 14}
